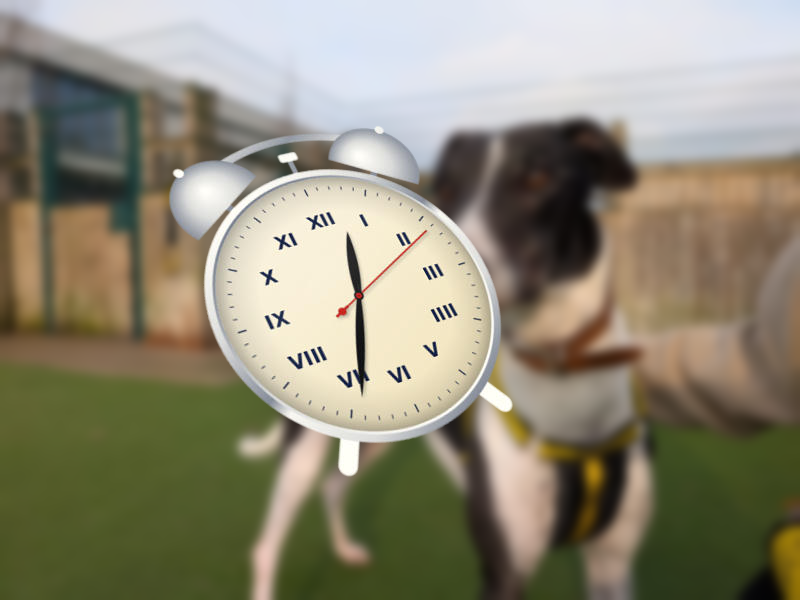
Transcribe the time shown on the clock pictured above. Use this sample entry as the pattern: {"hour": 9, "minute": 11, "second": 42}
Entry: {"hour": 12, "minute": 34, "second": 11}
